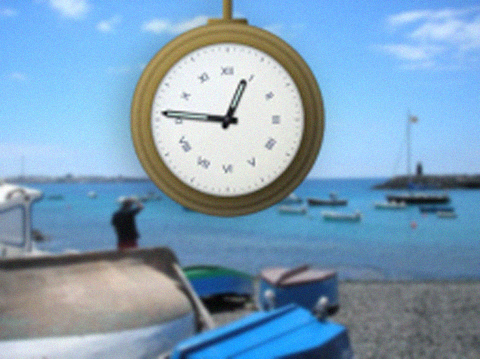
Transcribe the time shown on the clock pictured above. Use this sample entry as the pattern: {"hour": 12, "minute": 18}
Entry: {"hour": 12, "minute": 46}
